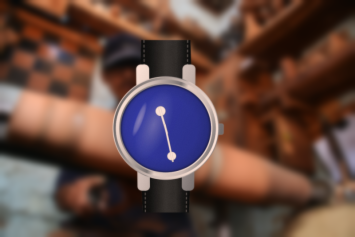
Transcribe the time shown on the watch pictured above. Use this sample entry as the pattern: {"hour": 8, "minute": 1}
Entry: {"hour": 11, "minute": 28}
